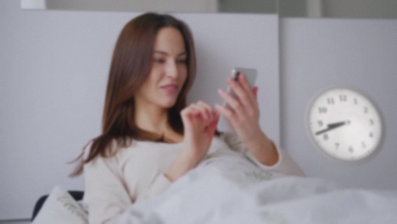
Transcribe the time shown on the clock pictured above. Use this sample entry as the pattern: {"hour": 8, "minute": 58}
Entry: {"hour": 8, "minute": 42}
